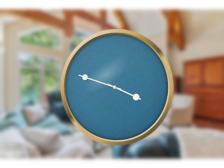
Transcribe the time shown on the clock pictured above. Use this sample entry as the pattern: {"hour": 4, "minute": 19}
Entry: {"hour": 3, "minute": 48}
